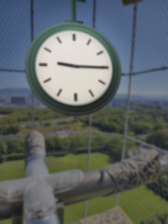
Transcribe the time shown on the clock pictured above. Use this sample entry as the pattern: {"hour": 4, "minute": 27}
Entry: {"hour": 9, "minute": 15}
